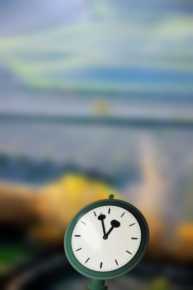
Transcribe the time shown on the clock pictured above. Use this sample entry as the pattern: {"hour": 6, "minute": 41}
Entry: {"hour": 12, "minute": 57}
